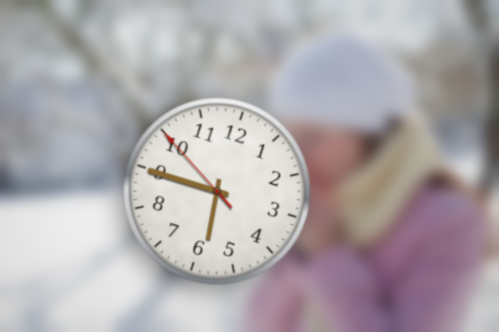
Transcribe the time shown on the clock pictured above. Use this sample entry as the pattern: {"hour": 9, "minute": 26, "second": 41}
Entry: {"hour": 5, "minute": 44, "second": 50}
